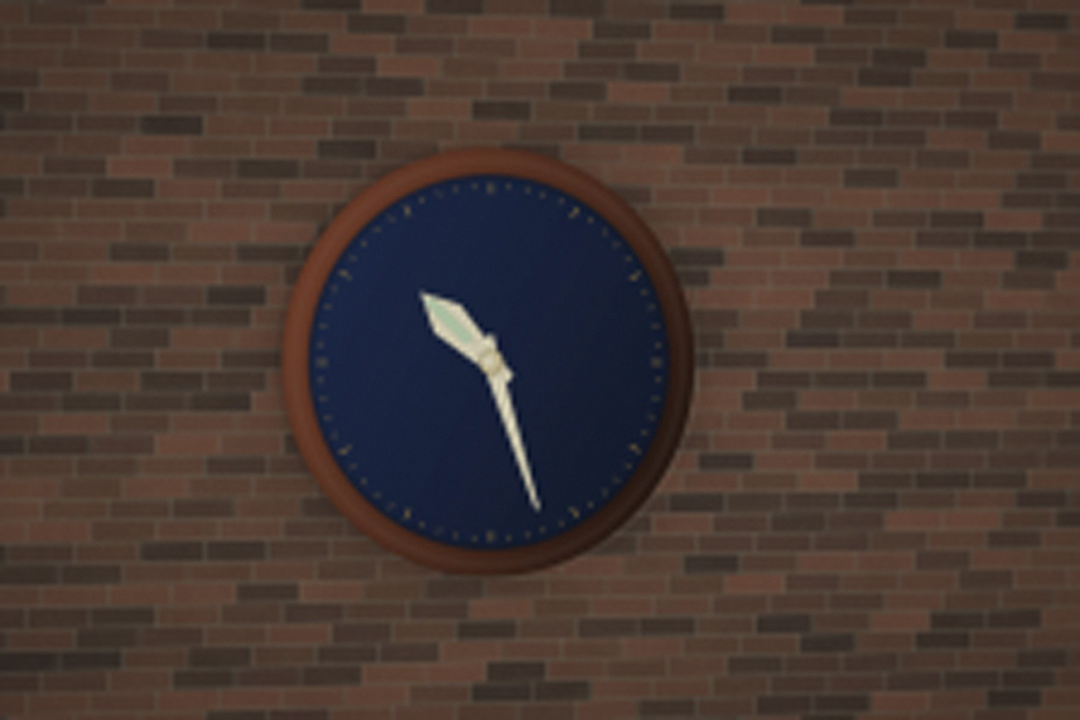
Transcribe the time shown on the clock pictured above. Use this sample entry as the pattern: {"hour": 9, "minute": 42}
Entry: {"hour": 10, "minute": 27}
